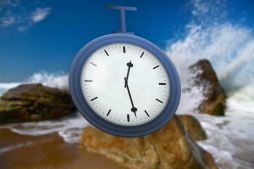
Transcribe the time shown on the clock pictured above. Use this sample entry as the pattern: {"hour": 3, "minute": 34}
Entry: {"hour": 12, "minute": 28}
